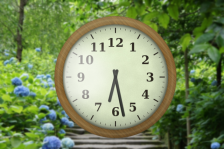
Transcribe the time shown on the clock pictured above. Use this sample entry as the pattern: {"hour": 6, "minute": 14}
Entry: {"hour": 6, "minute": 28}
